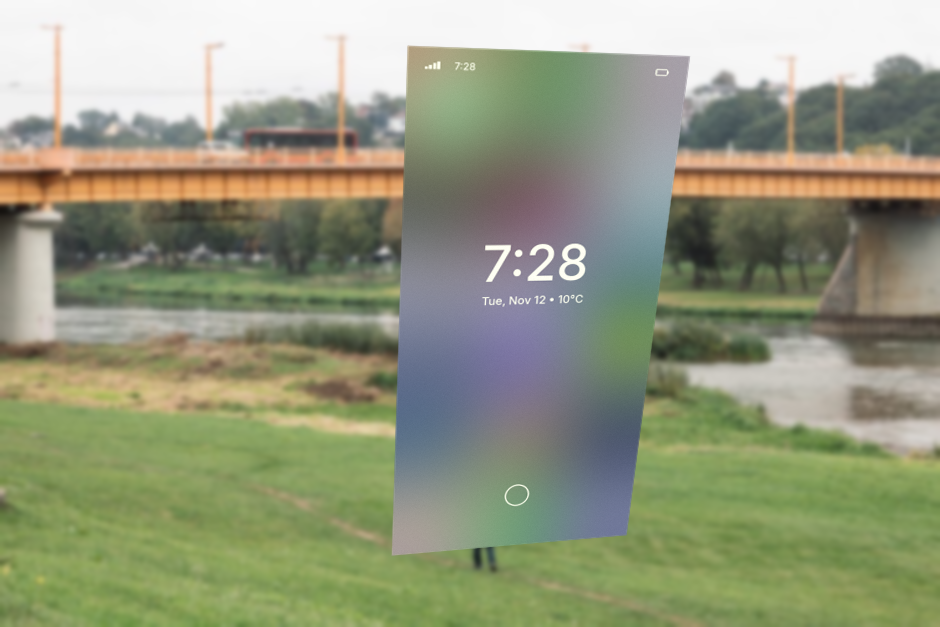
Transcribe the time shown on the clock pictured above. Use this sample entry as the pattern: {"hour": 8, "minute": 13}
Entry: {"hour": 7, "minute": 28}
